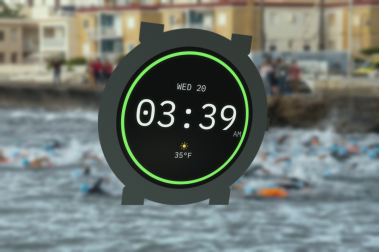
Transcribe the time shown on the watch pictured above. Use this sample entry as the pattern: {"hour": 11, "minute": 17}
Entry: {"hour": 3, "minute": 39}
